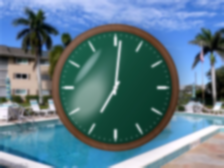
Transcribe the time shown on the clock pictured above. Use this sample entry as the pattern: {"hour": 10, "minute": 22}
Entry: {"hour": 7, "minute": 1}
